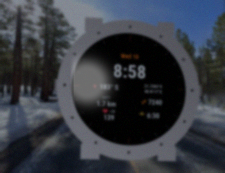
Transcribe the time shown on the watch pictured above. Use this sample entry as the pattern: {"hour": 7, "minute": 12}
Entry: {"hour": 8, "minute": 58}
